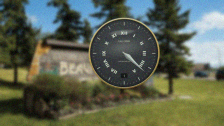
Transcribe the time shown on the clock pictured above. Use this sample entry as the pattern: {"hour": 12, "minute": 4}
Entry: {"hour": 4, "minute": 22}
